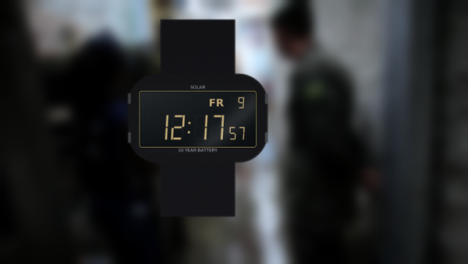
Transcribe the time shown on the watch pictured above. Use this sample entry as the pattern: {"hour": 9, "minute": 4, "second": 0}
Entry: {"hour": 12, "minute": 17, "second": 57}
